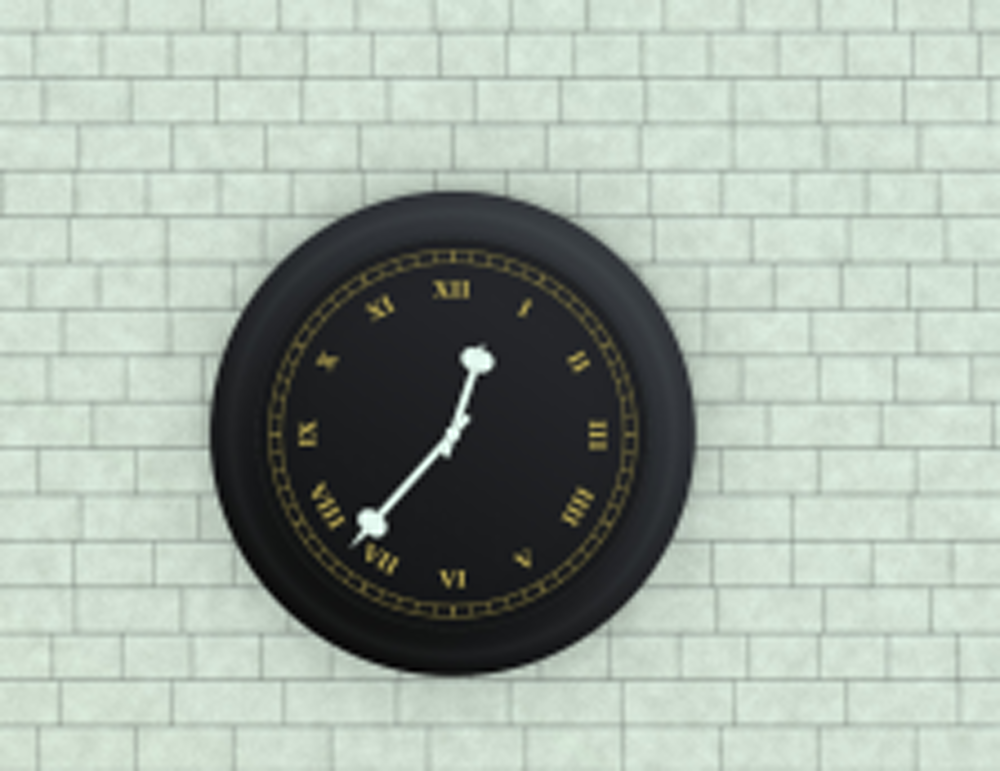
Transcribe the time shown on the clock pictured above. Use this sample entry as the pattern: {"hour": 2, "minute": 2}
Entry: {"hour": 12, "minute": 37}
